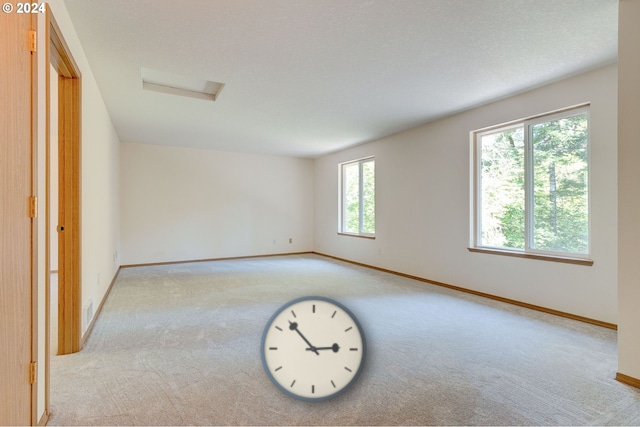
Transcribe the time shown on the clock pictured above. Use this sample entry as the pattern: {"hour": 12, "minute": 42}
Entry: {"hour": 2, "minute": 53}
